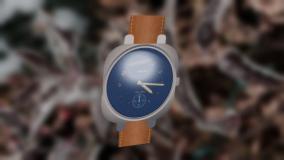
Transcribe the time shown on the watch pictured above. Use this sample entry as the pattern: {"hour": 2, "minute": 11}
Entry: {"hour": 4, "minute": 16}
